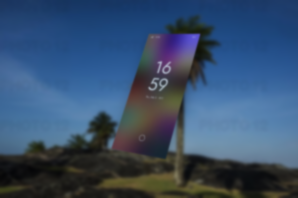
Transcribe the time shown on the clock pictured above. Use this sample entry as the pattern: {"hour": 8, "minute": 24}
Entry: {"hour": 16, "minute": 59}
